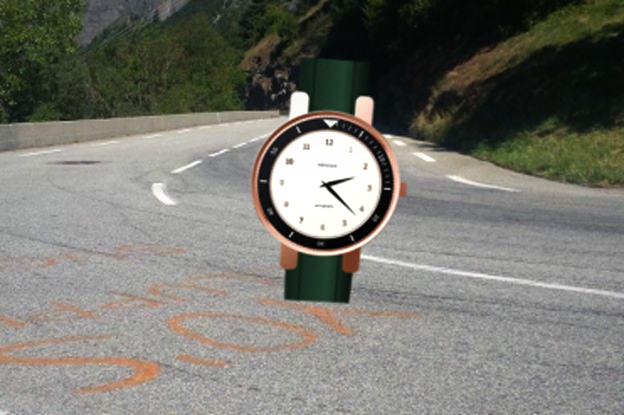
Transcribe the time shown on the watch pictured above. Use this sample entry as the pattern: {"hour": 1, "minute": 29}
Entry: {"hour": 2, "minute": 22}
